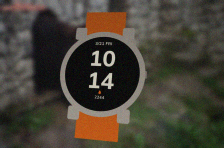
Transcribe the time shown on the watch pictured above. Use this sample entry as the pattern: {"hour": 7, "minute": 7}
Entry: {"hour": 10, "minute": 14}
